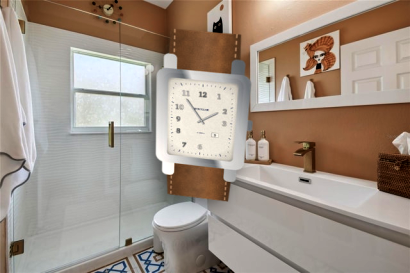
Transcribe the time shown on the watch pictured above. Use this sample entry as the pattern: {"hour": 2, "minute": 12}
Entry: {"hour": 1, "minute": 54}
